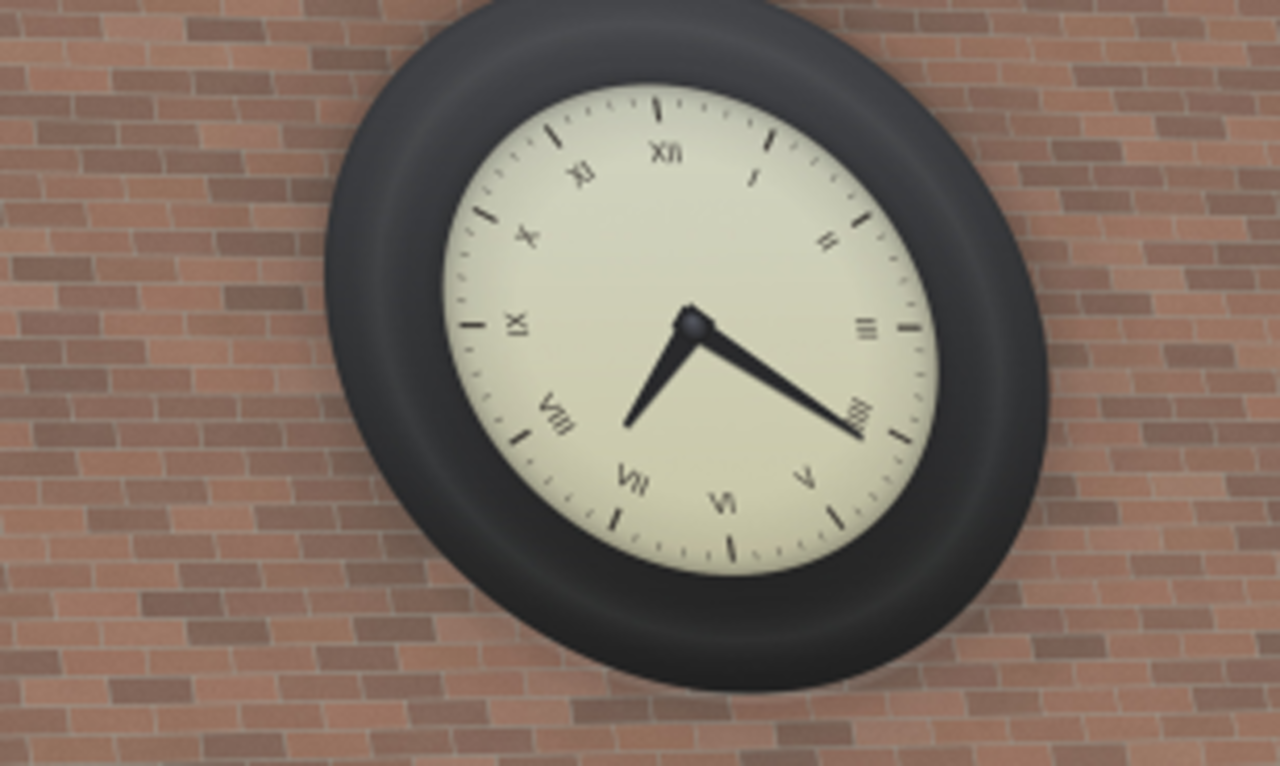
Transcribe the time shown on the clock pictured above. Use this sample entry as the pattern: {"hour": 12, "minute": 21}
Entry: {"hour": 7, "minute": 21}
